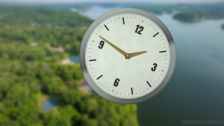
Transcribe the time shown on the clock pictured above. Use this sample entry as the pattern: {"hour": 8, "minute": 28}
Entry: {"hour": 1, "minute": 47}
